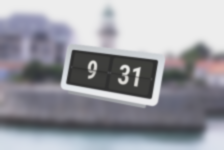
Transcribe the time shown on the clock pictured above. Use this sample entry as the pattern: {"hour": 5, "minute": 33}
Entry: {"hour": 9, "minute": 31}
